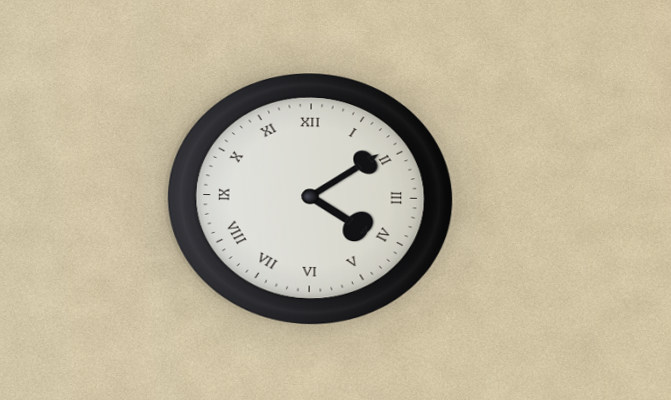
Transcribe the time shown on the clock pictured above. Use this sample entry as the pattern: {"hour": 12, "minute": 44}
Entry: {"hour": 4, "minute": 9}
